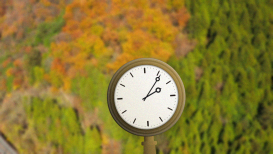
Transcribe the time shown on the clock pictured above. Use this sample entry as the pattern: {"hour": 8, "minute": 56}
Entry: {"hour": 2, "minute": 6}
